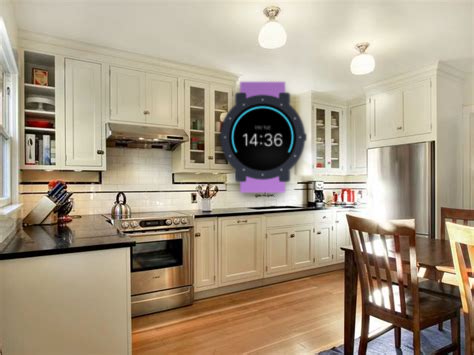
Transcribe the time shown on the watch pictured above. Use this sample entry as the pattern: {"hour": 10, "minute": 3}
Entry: {"hour": 14, "minute": 36}
